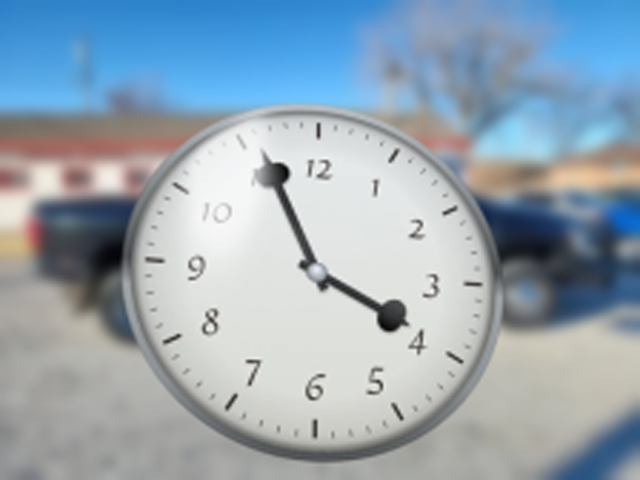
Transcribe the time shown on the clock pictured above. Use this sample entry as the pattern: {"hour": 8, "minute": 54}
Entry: {"hour": 3, "minute": 56}
